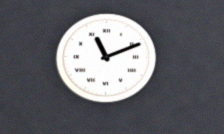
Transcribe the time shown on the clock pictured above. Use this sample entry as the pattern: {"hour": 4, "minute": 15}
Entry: {"hour": 11, "minute": 11}
